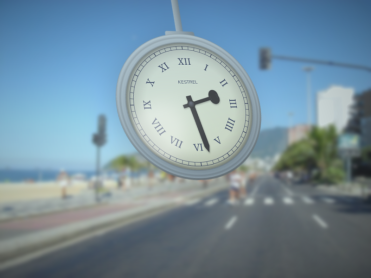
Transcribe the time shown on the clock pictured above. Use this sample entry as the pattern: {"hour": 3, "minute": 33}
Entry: {"hour": 2, "minute": 28}
